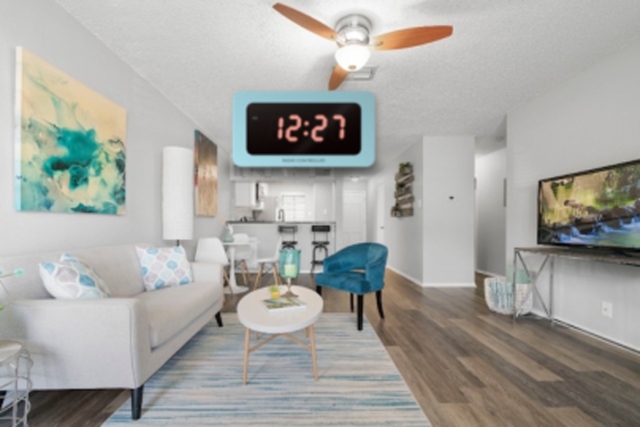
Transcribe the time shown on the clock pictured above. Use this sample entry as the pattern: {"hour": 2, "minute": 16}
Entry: {"hour": 12, "minute": 27}
